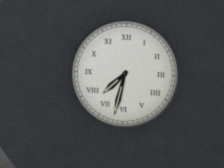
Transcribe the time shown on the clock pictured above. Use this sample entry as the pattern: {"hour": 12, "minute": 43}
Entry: {"hour": 7, "minute": 32}
